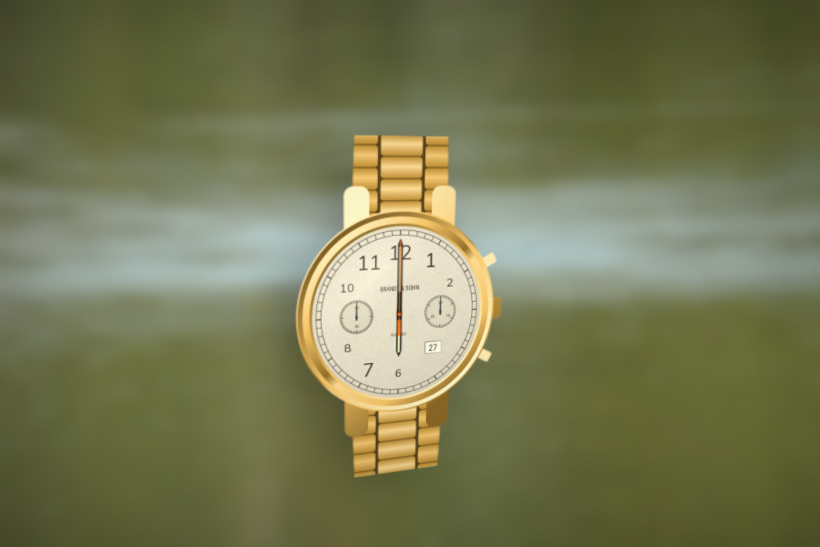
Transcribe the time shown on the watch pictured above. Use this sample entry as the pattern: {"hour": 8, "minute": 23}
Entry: {"hour": 6, "minute": 0}
